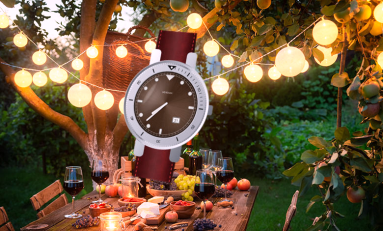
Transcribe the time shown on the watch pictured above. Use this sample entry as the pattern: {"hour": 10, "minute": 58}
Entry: {"hour": 7, "minute": 37}
